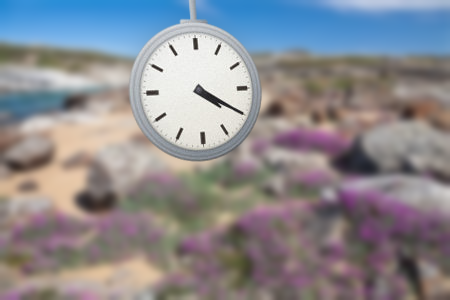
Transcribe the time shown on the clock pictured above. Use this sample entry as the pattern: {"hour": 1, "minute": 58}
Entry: {"hour": 4, "minute": 20}
